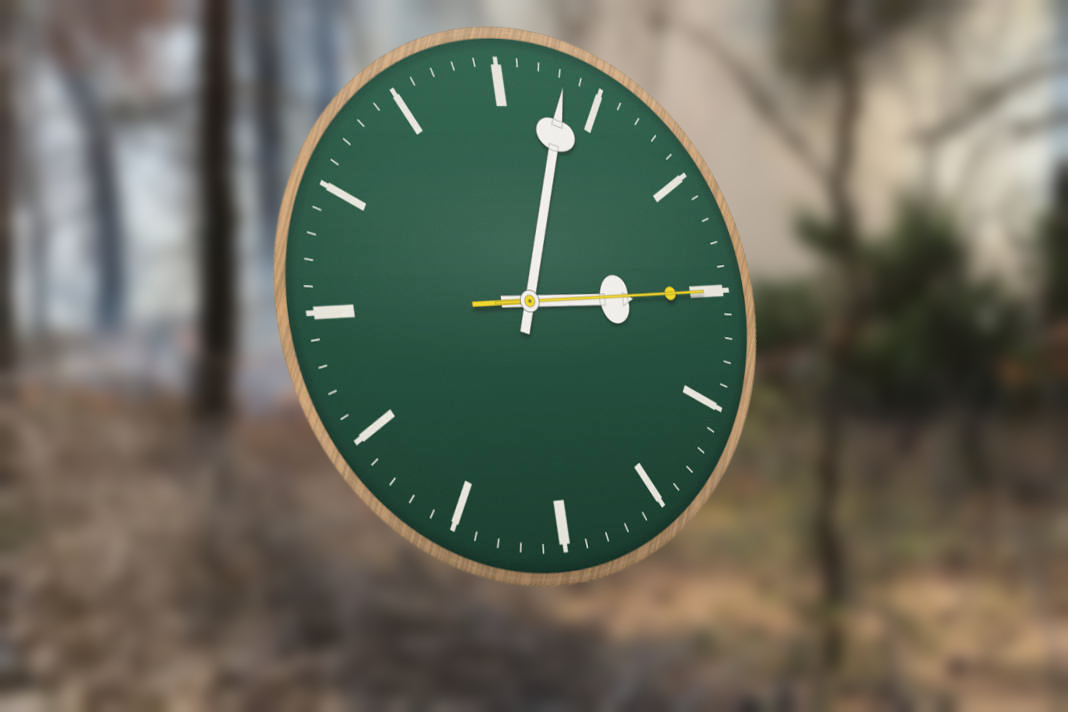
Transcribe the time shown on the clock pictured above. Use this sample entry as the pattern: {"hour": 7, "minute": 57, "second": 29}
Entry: {"hour": 3, "minute": 3, "second": 15}
